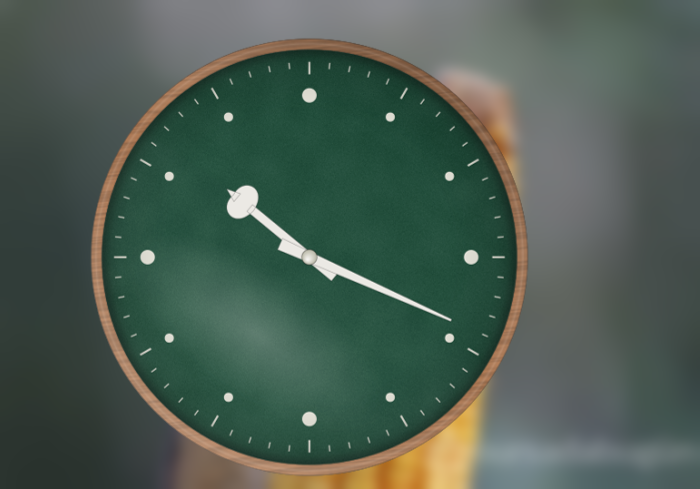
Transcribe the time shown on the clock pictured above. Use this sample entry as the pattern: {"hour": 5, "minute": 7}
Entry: {"hour": 10, "minute": 19}
